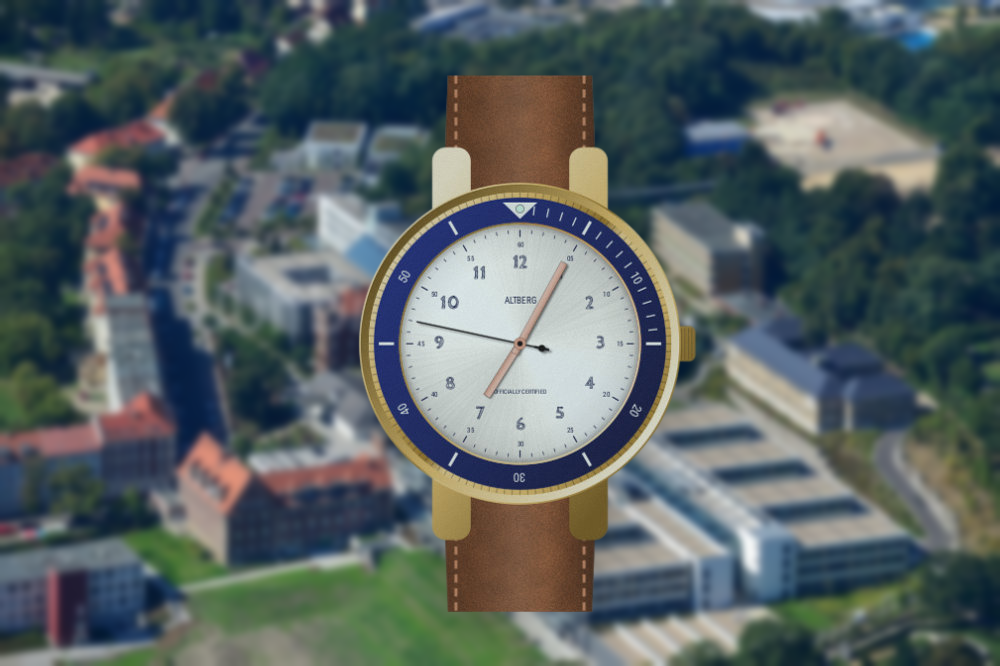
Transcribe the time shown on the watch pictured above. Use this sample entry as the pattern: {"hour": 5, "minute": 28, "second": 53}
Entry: {"hour": 7, "minute": 4, "second": 47}
